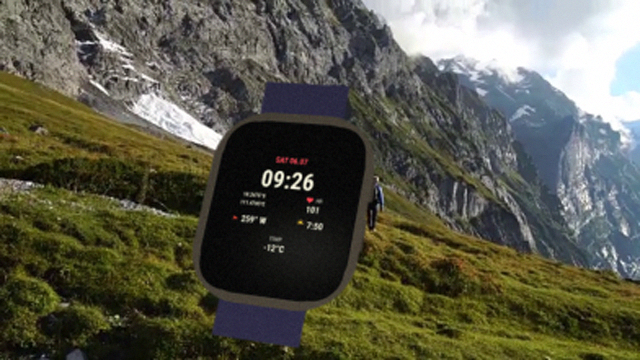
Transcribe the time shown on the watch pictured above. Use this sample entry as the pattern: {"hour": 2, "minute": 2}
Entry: {"hour": 9, "minute": 26}
